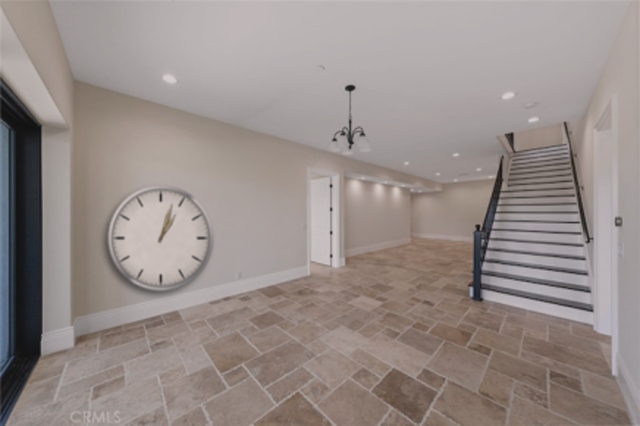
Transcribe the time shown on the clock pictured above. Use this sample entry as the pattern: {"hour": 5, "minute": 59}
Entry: {"hour": 1, "minute": 3}
